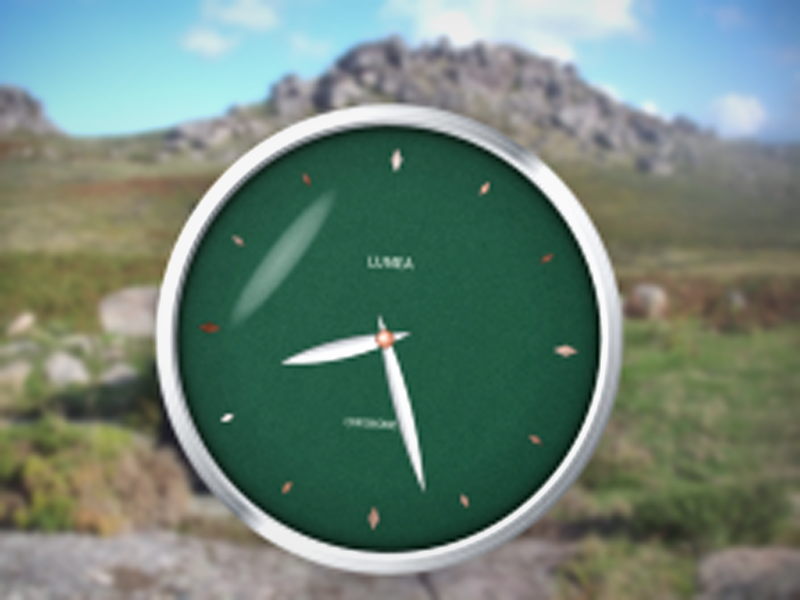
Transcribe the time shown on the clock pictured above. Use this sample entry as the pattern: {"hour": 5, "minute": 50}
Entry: {"hour": 8, "minute": 27}
